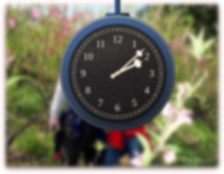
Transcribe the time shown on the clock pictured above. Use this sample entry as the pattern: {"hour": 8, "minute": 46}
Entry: {"hour": 2, "minute": 8}
